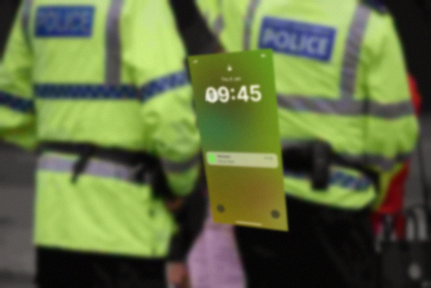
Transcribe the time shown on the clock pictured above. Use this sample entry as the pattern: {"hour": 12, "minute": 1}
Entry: {"hour": 9, "minute": 45}
